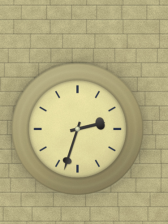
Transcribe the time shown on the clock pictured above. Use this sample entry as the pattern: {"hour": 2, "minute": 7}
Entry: {"hour": 2, "minute": 33}
